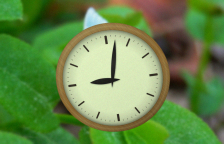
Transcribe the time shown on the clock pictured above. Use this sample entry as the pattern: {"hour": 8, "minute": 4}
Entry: {"hour": 9, "minute": 2}
